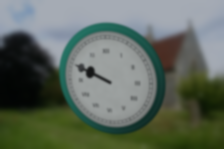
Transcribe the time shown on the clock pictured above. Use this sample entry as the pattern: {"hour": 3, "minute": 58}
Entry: {"hour": 9, "minute": 49}
